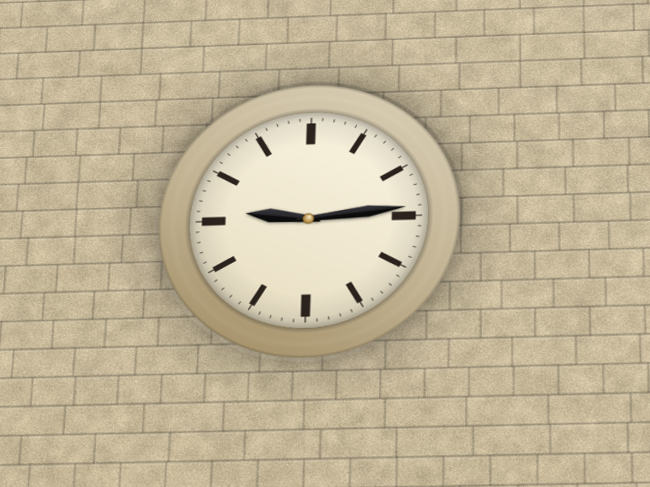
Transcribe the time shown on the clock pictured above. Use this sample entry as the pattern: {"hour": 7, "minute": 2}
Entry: {"hour": 9, "minute": 14}
